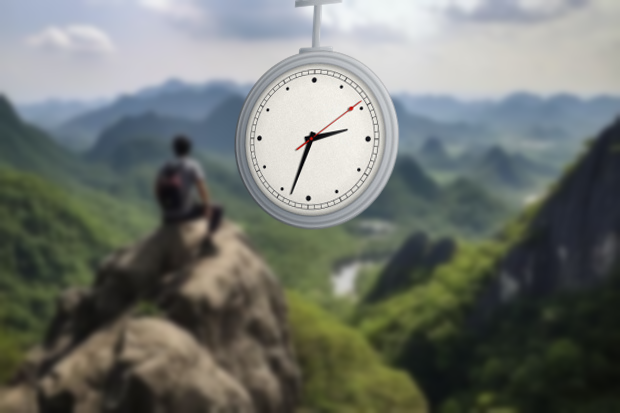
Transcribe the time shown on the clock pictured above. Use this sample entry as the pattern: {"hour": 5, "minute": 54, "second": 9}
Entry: {"hour": 2, "minute": 33, "second": 9}
